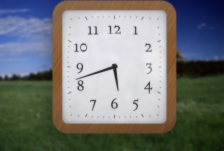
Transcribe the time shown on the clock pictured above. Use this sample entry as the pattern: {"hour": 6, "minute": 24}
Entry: {"hour": 5, "minute": 42}
